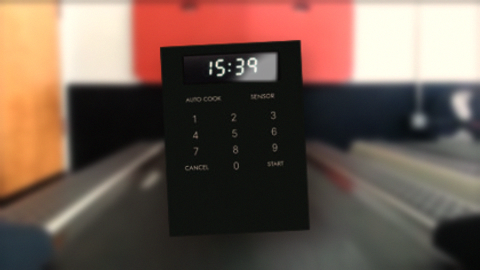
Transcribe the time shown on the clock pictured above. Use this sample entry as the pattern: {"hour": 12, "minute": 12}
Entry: {"hour": 15, "minute": 39}
